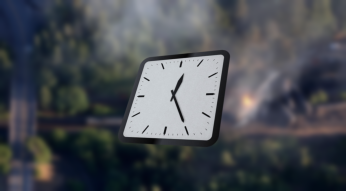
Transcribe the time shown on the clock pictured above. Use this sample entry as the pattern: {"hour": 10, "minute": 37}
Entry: {"hour": 12, "minute": 25}
